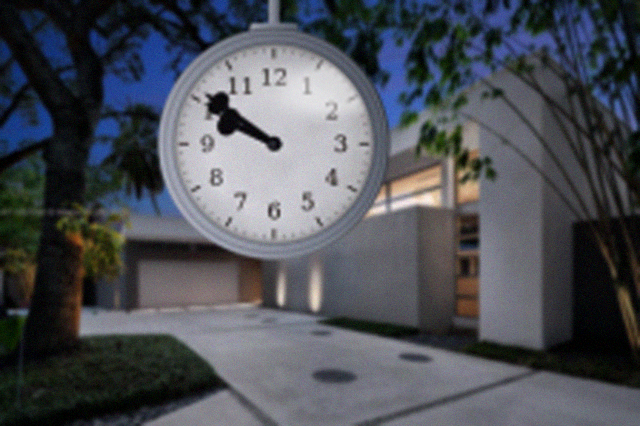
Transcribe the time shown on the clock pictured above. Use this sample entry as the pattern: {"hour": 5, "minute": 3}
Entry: {"hour": 9, "minute": 51}
